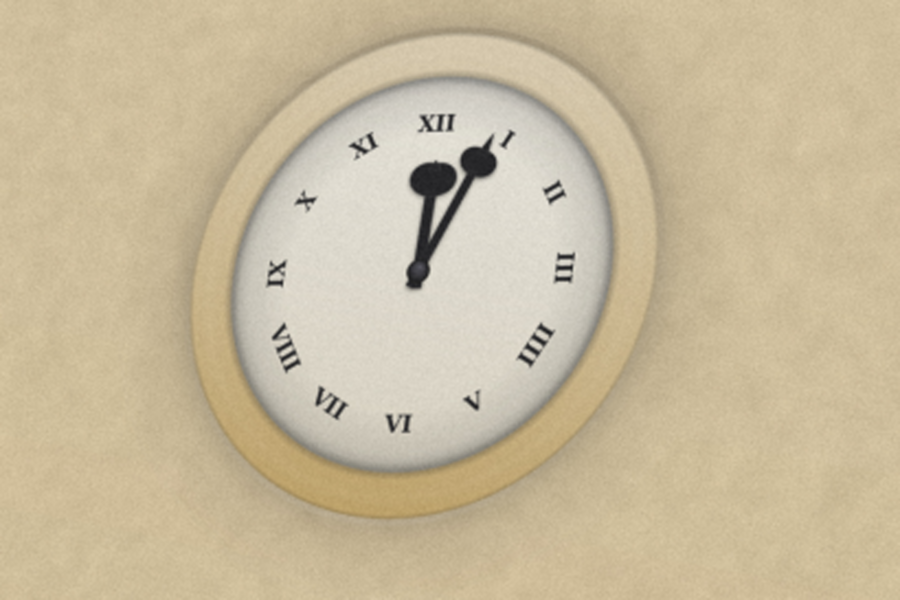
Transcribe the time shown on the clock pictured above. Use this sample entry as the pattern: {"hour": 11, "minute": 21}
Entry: {"hour": 12, "minute": 4}
